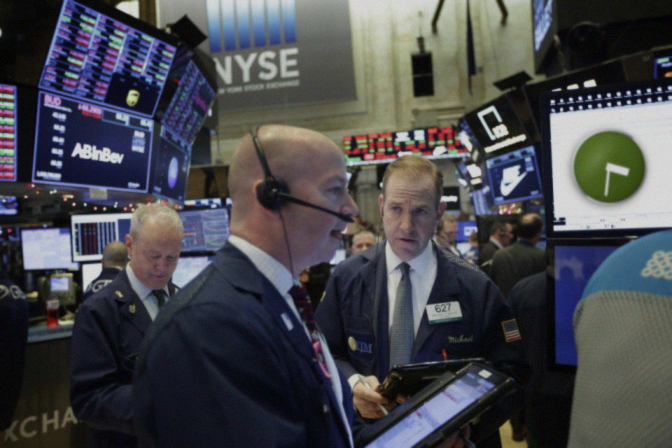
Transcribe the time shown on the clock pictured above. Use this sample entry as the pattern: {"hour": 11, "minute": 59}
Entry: {"hour": 3, "minute": 31}
